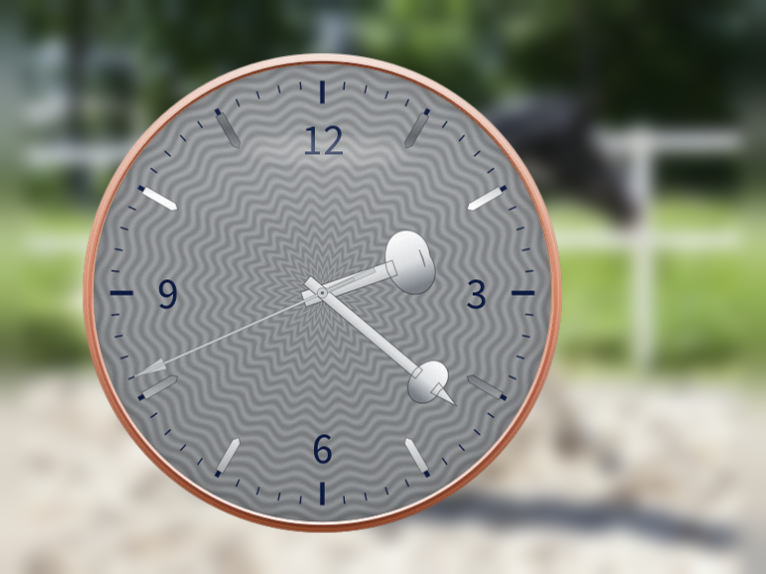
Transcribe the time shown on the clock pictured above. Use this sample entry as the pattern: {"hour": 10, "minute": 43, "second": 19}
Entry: {"hour": 2, "minute": 21, "second": 41}
